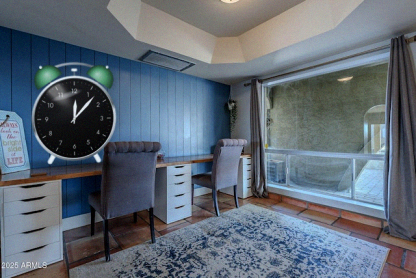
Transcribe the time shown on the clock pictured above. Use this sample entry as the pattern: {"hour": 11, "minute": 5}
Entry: {"hour": 12, "minute": 7}
